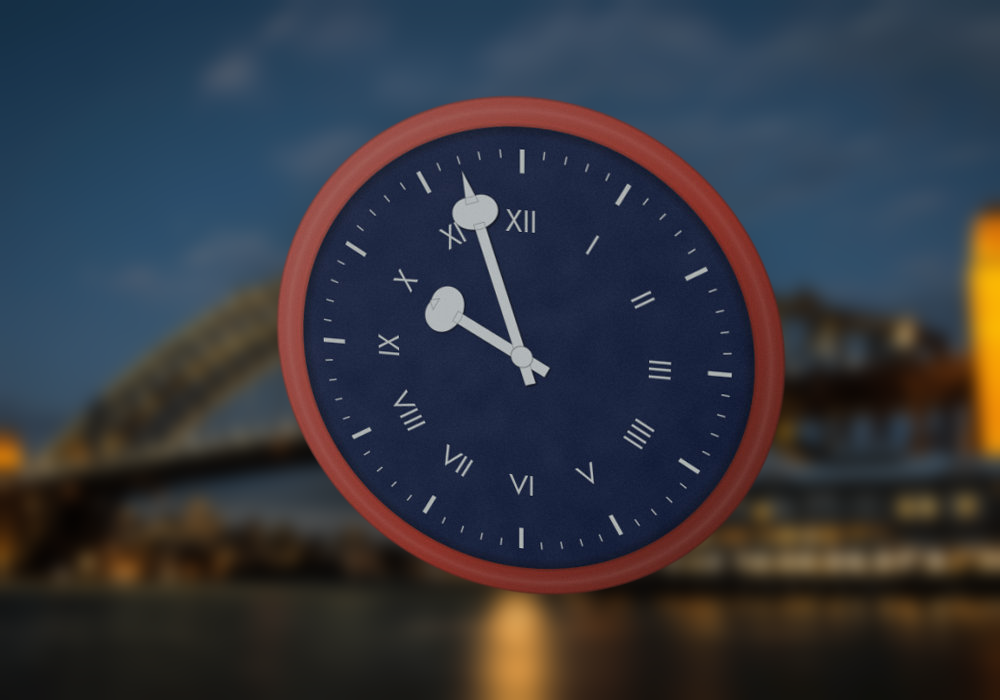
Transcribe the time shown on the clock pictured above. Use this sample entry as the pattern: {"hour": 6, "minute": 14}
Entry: {"hour": 9, "minute": 57}
